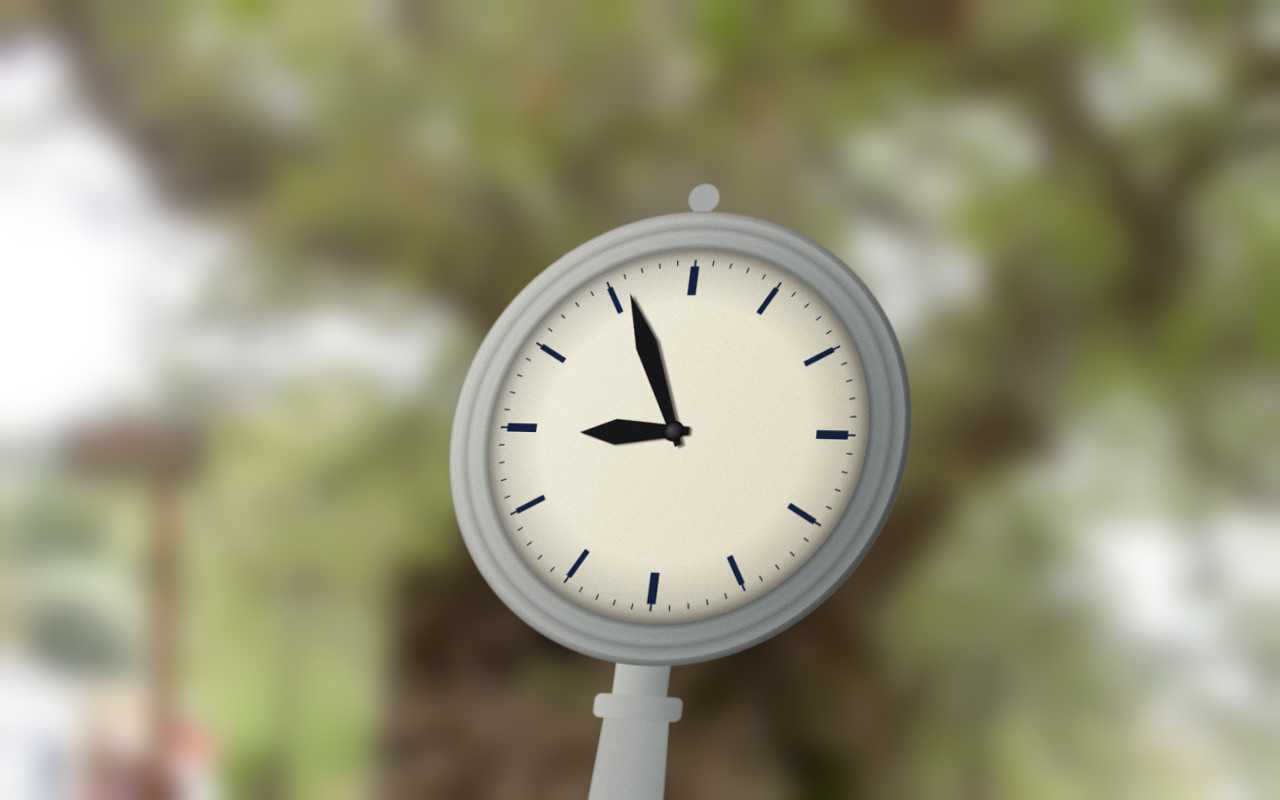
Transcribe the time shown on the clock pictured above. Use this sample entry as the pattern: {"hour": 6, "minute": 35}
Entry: {"hour": 8, "minute": 56}
